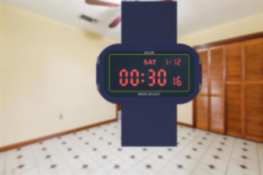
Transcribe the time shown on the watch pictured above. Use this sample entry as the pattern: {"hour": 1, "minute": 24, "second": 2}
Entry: {"hour": 0, "minute": 30, "second": 16}
